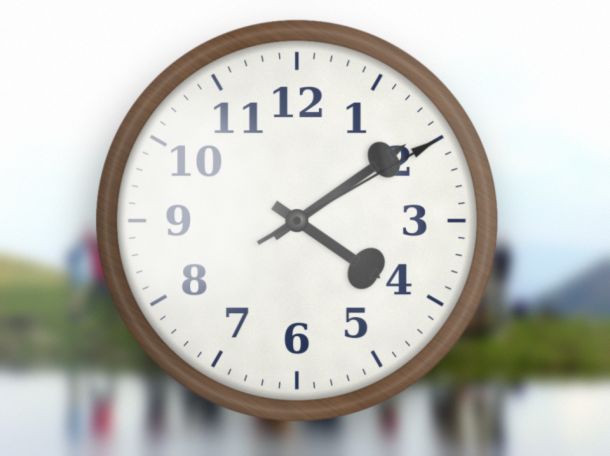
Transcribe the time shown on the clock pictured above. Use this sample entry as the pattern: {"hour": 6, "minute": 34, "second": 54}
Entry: {"hour": 4, "minute": 9, "second": 10}
